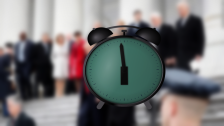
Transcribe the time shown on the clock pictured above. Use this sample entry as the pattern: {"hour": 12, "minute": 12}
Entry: {"hour": 5, "minute": 59}
